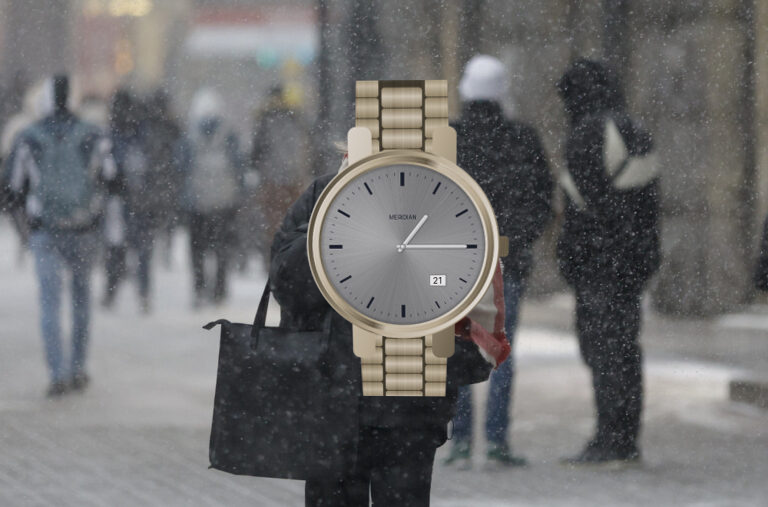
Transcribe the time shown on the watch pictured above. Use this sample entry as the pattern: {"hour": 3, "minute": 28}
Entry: {"hour": 1, "minute": 15}
